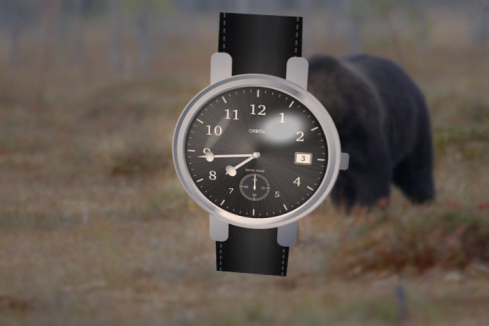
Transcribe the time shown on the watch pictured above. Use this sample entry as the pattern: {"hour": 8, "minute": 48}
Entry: {"hour": 7, "minute": 44}
